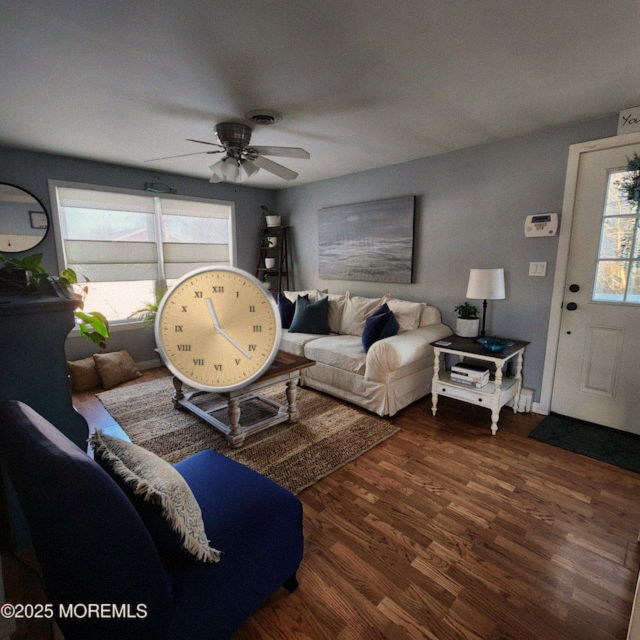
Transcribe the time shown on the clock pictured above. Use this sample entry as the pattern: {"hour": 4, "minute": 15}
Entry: {"hour": 11, "minute": 22}
